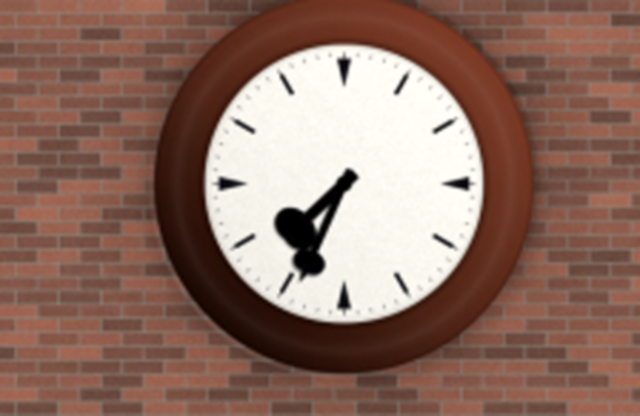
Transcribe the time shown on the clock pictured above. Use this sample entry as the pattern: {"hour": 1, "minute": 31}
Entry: {"hour": 7, "minute": 34}
